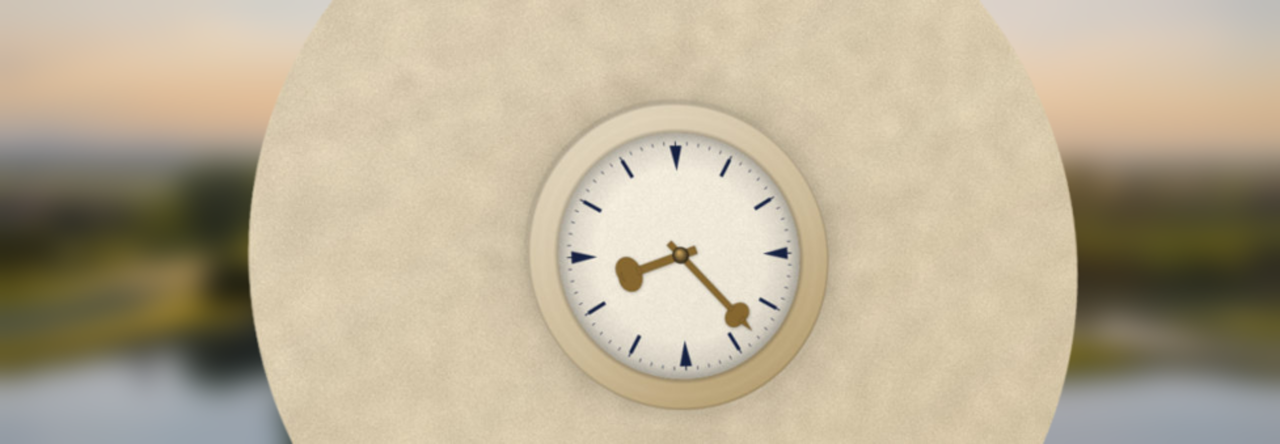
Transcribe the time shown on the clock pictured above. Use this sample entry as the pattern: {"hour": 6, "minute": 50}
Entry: {"hour": 8, "minute": 23}
